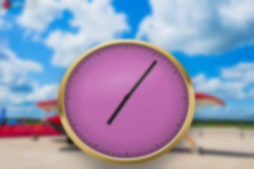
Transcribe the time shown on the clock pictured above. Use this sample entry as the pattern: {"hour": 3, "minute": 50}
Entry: {"hour": 7, "minute": 6}
